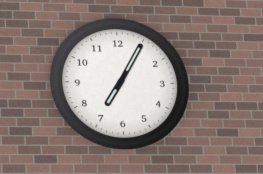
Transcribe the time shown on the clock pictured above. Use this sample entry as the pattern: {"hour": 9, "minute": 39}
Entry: {"hour": 7, "minute": 5}
